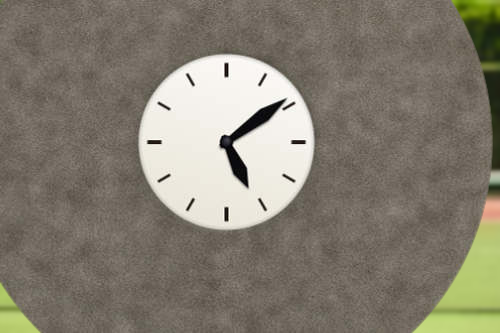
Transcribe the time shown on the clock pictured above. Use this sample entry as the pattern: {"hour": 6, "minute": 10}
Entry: {"hour": 5, "minute": 9}
